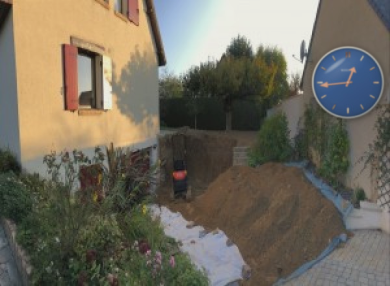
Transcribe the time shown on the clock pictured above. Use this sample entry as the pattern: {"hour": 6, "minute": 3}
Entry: {"hour": 12, "minute": 44}
